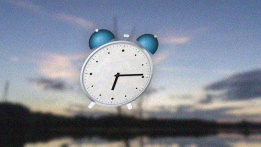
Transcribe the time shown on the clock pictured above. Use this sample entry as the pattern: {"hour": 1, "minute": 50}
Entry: {"hour": 6, "minute": 14}
